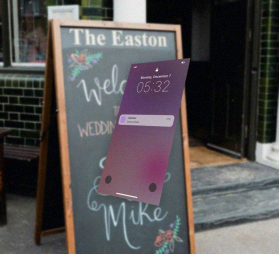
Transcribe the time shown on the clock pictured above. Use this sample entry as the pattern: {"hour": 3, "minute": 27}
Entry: {"hour": 5, "minute": 32}
